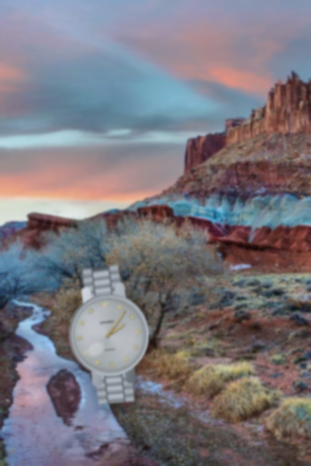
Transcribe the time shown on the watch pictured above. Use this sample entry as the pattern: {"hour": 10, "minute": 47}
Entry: {"hour": 2, "minute": 7}
